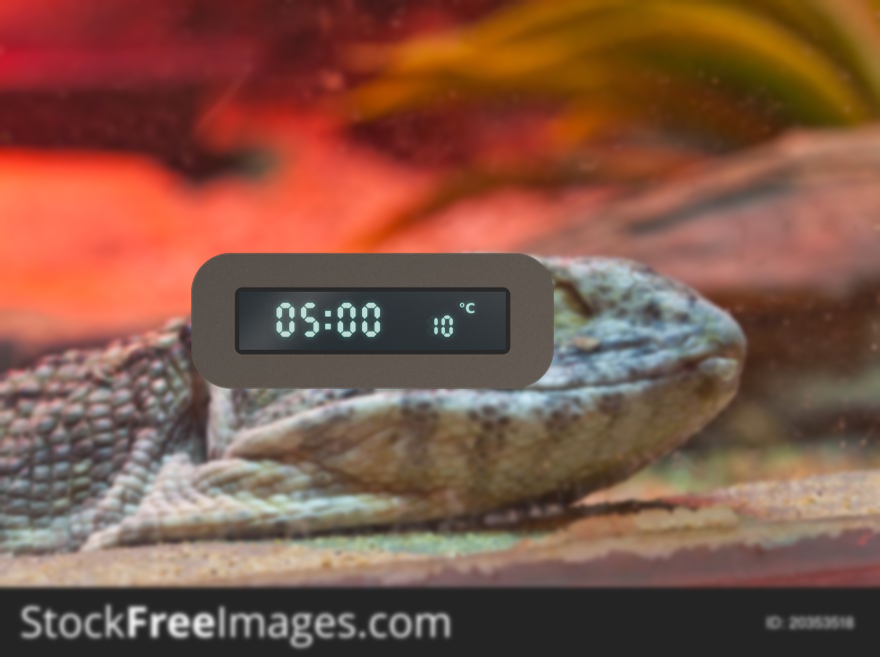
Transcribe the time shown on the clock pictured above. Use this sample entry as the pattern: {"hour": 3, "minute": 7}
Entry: {"hour": 5, "minute": 0}
